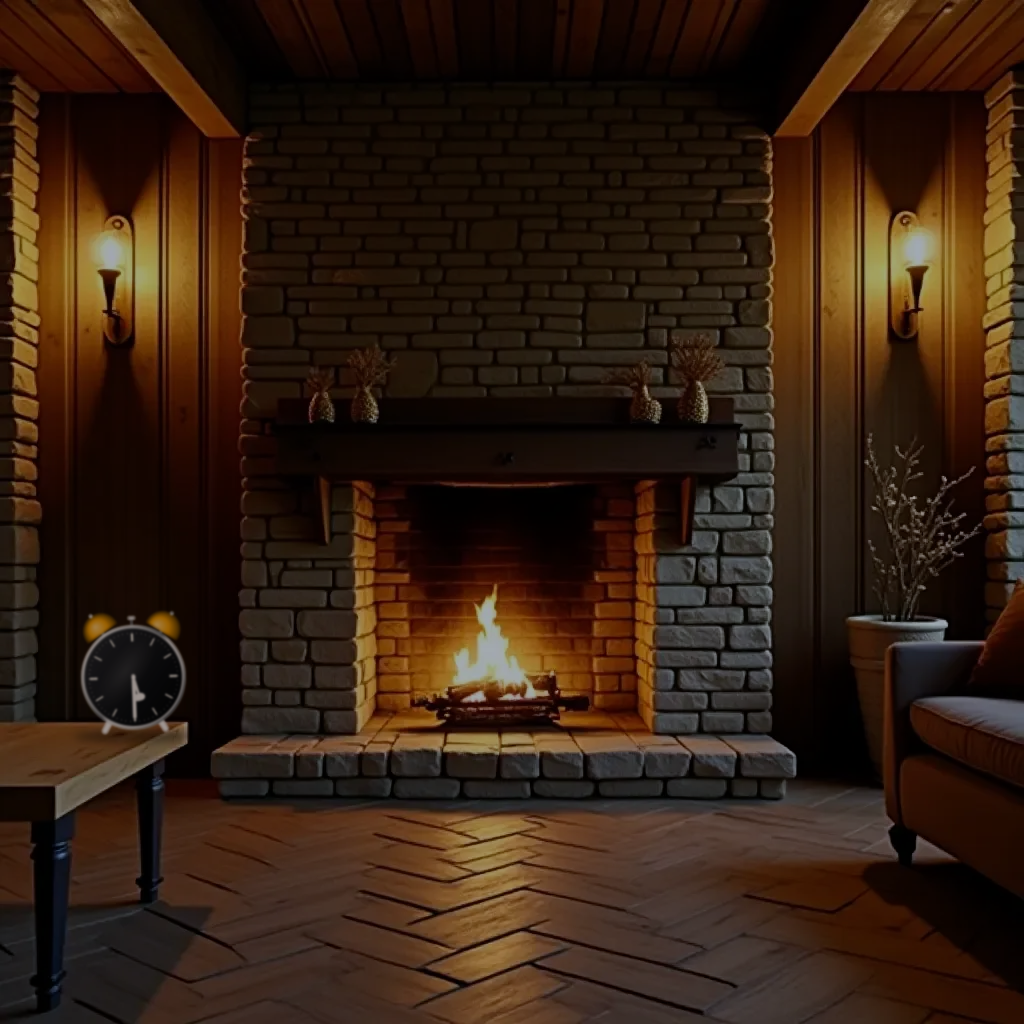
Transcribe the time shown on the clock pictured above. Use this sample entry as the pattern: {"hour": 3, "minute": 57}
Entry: {"hour": 5, "minute": 30}
